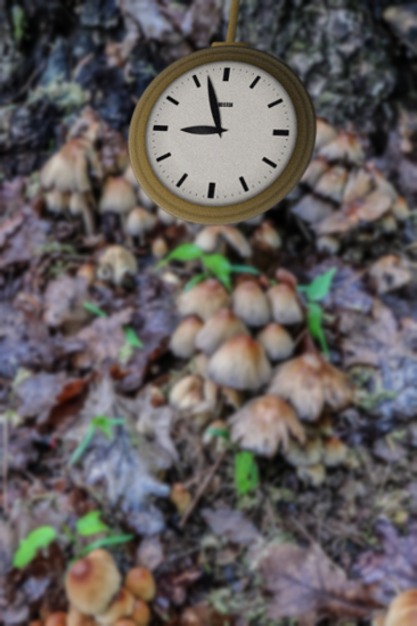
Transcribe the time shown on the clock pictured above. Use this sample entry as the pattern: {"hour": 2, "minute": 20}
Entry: {"hour": 8, "minute": 57}
